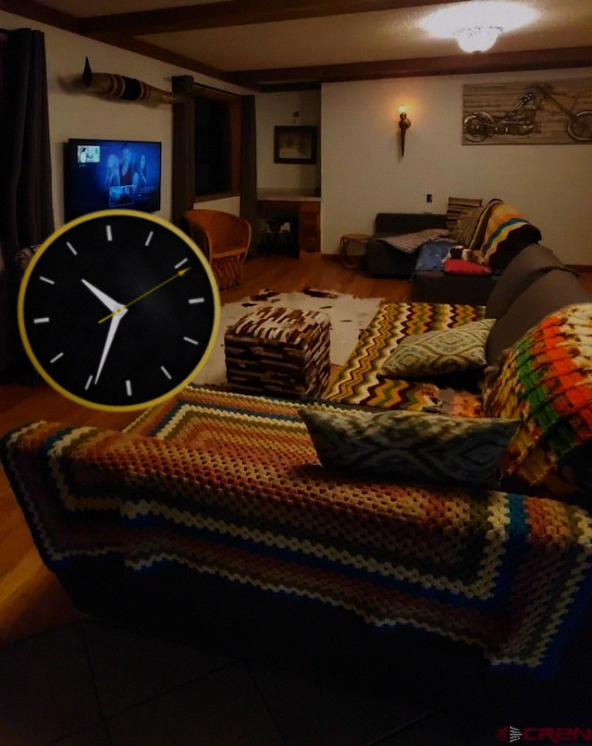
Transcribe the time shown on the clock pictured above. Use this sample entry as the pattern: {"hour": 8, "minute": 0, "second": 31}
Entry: {"hour": 10, "minute": 34, "second": 11}
